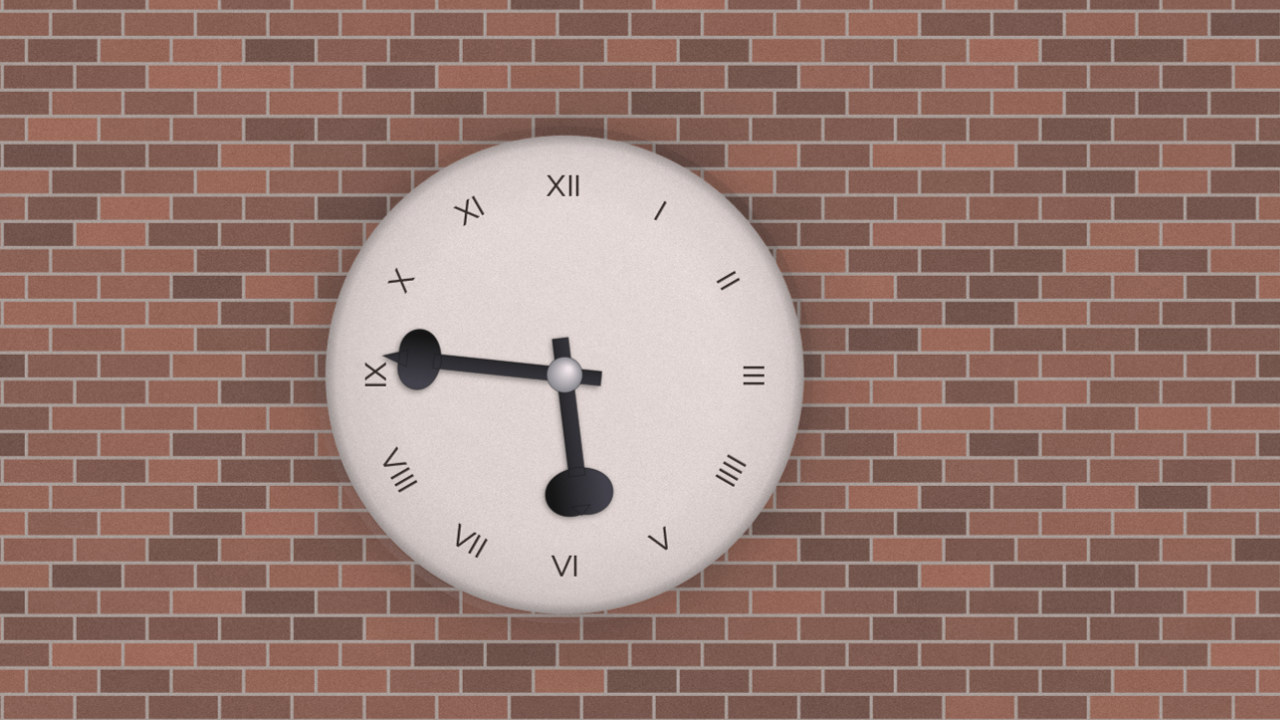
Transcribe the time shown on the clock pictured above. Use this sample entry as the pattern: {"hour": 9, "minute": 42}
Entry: {"hour": 5, "minute": 46}
